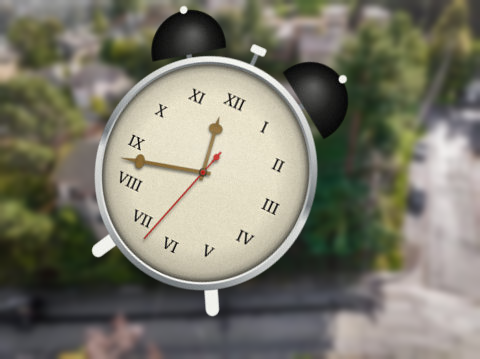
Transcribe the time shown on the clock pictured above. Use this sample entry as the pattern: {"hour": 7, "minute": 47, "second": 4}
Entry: {"hour": 11, "minute": 42, "second": 33}
